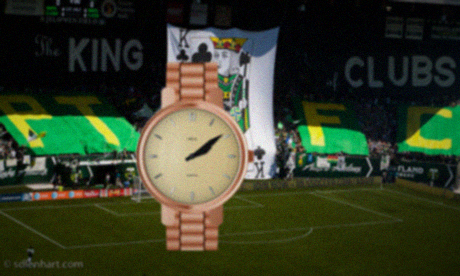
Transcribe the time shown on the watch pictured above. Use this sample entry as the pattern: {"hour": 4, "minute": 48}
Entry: {"hour": 2, "minute": 9}
